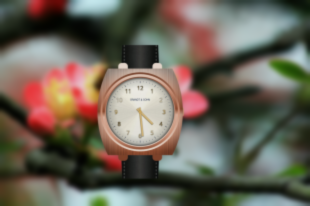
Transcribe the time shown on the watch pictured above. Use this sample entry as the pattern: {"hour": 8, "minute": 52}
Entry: {"hour": 4, "minute": 29}
